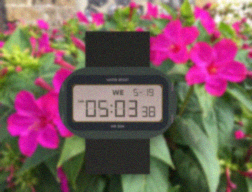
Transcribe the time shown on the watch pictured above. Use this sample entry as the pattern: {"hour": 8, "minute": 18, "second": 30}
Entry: {"hour": 5, "minute": 3, "second": 38}
